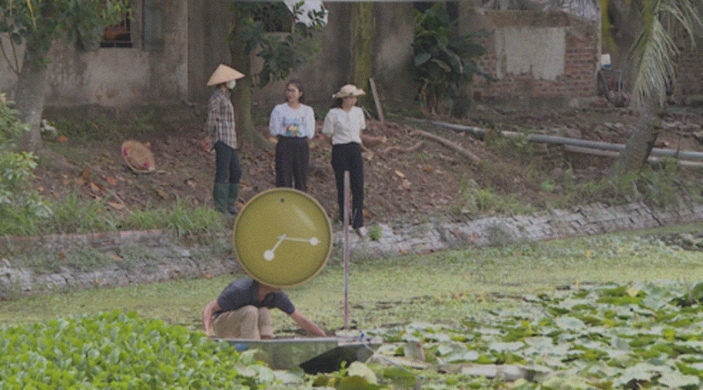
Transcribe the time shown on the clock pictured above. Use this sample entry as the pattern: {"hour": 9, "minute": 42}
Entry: {"hour": 7, "minute": 16}
